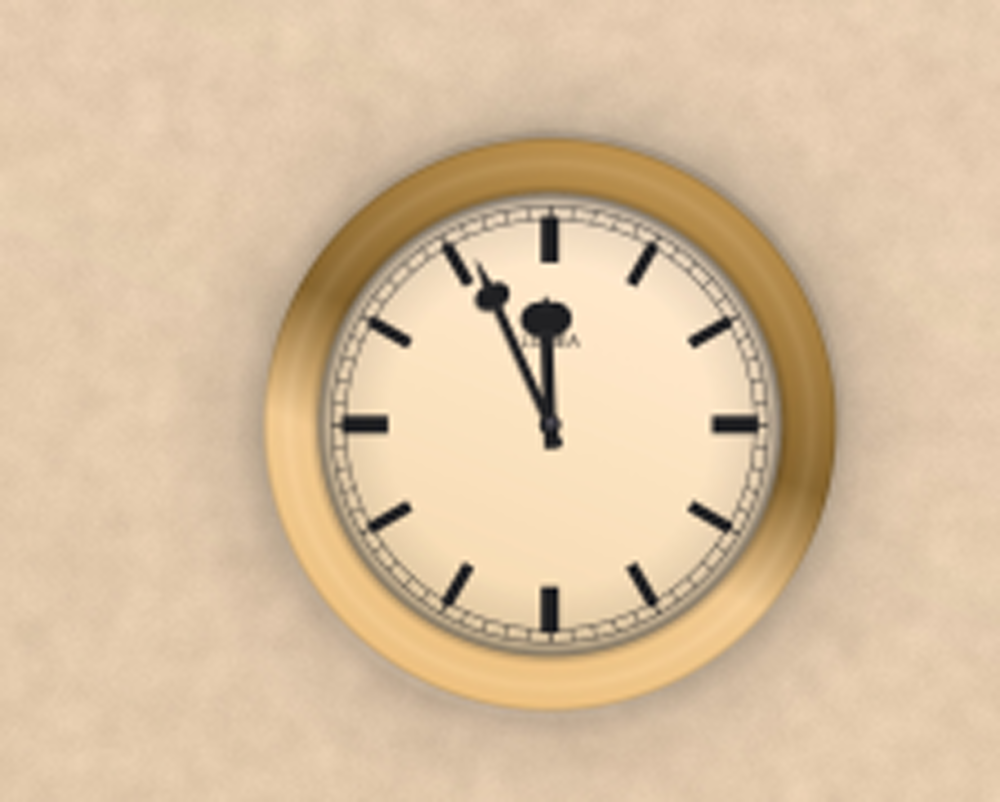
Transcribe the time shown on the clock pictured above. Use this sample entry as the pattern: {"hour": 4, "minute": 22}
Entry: {"hour": 11, "minute": 56}
